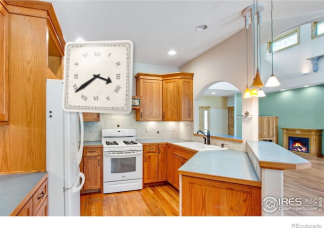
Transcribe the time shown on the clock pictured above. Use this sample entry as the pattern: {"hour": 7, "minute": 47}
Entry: {"hour": 3, "minute": 39}
